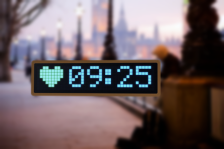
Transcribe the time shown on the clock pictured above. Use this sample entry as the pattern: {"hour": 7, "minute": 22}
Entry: {"hour": 9, "minute": 25}
